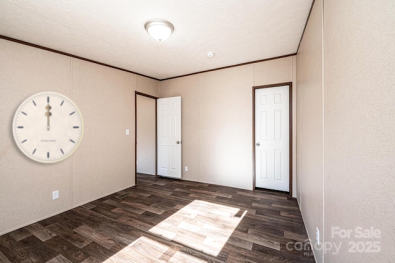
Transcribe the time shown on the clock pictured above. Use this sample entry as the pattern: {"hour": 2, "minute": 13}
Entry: {"hour": 12, "minute": 0}
